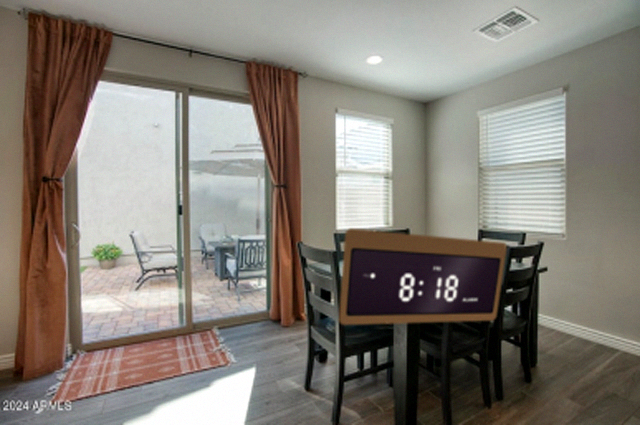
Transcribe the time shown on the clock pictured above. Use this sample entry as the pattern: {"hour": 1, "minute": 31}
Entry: {"hour": 8, "minute": 18}
